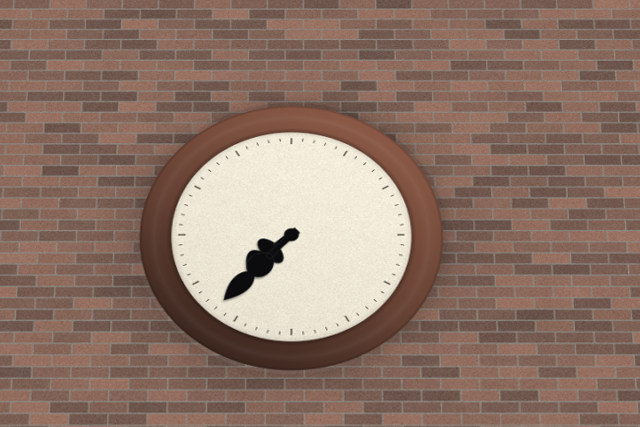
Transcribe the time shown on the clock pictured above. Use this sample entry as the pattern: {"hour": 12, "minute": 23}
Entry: {"hour": 7, "minute": 37}
